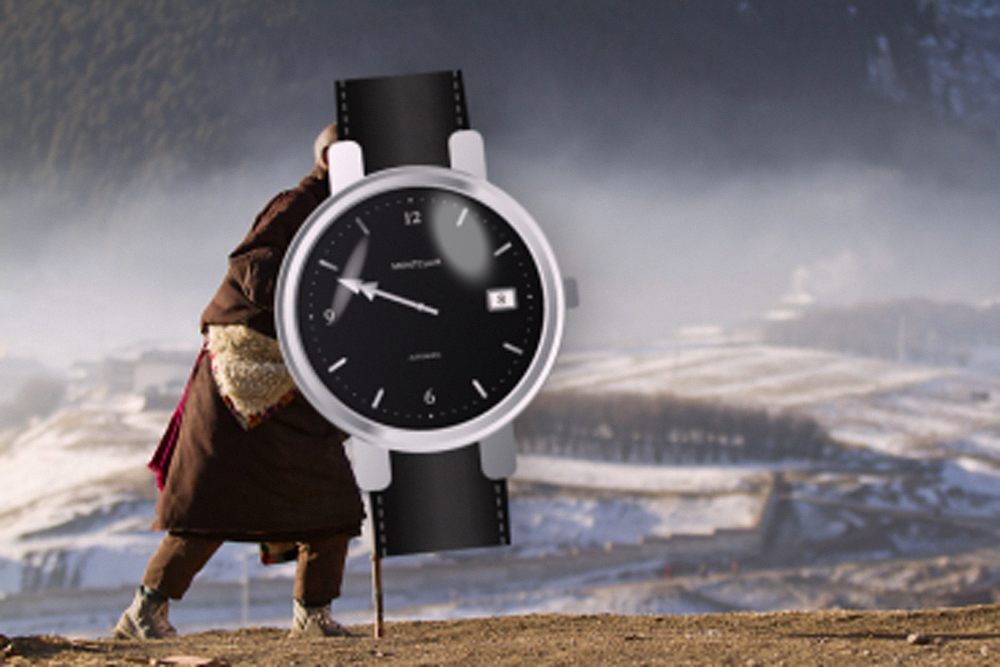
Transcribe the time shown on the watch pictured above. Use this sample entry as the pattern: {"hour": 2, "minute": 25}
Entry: {"hour": 9, "minute": 49}
